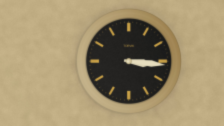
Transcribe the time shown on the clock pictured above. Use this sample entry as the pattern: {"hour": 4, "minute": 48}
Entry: {"hour": 3, "minute": 16}
